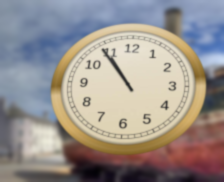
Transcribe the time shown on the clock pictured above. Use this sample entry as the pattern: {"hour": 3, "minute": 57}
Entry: {"hour": 10, "minute": 54}
